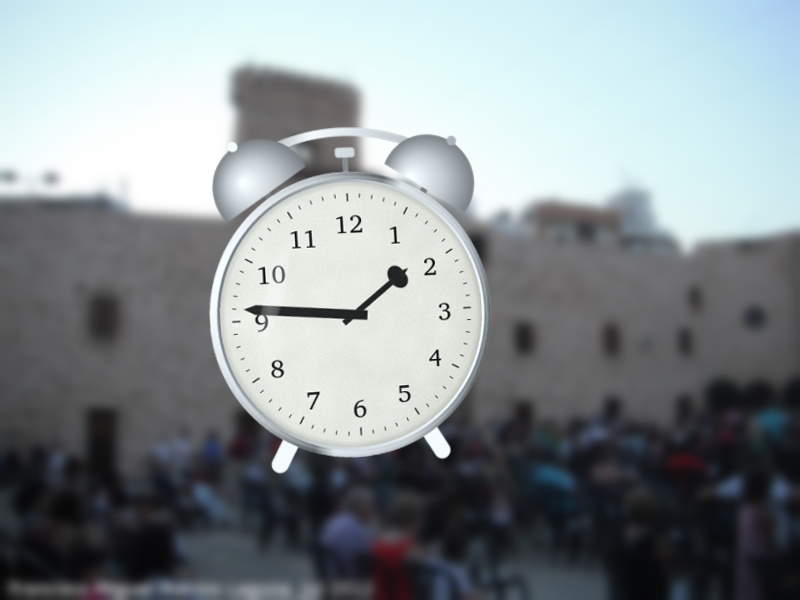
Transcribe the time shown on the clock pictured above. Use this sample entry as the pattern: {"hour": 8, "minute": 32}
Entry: {"hour": 1, "minute": 46}
